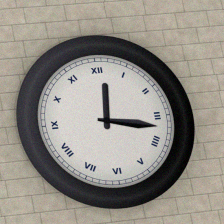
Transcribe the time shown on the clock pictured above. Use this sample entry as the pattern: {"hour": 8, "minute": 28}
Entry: {"hour": 12, "minute": 17}
